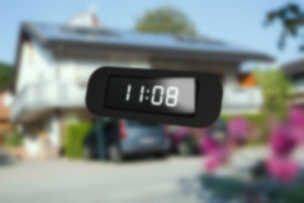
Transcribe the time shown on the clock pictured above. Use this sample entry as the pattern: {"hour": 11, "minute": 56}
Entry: {"hour": 11, "minute": 8}
